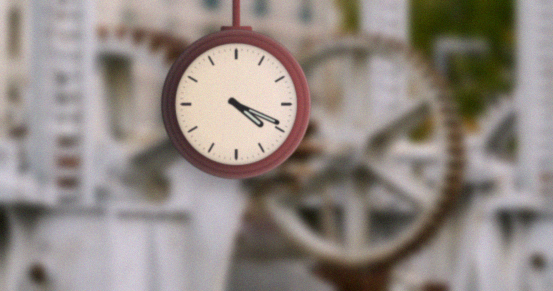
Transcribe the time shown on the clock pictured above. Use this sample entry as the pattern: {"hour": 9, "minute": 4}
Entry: {"hour": 4, "minute": 19}
